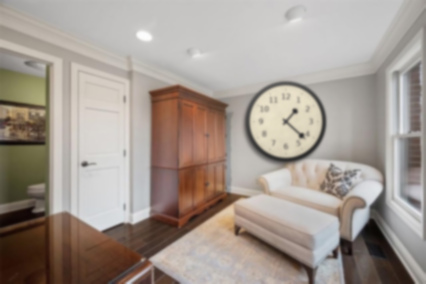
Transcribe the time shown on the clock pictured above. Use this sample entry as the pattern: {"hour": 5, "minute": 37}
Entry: {"hour": 1, "minute": 22}
